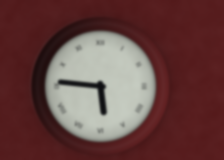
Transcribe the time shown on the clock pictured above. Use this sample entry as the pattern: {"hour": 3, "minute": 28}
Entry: {"hour": 5, "minute": 46}
